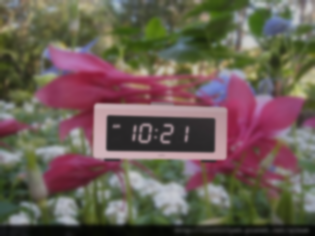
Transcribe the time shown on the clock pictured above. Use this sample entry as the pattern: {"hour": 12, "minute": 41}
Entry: {"hour": 10, "minute": 21}
